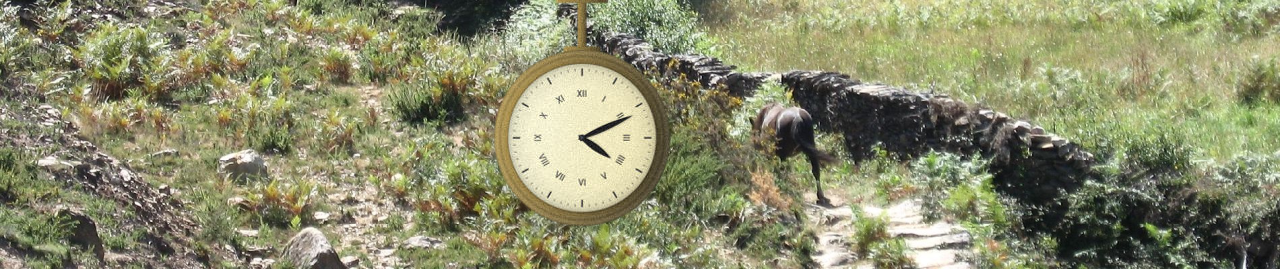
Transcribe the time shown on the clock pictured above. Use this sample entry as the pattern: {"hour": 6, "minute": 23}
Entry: {"hour": 4, "minute": 11}
